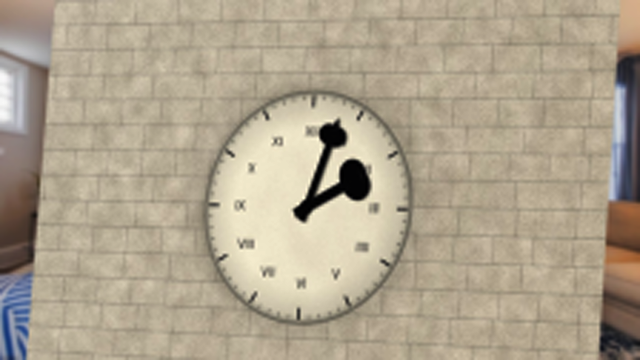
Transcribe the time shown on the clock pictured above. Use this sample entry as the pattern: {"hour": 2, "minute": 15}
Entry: {"hour": 2, "minute": 3}
